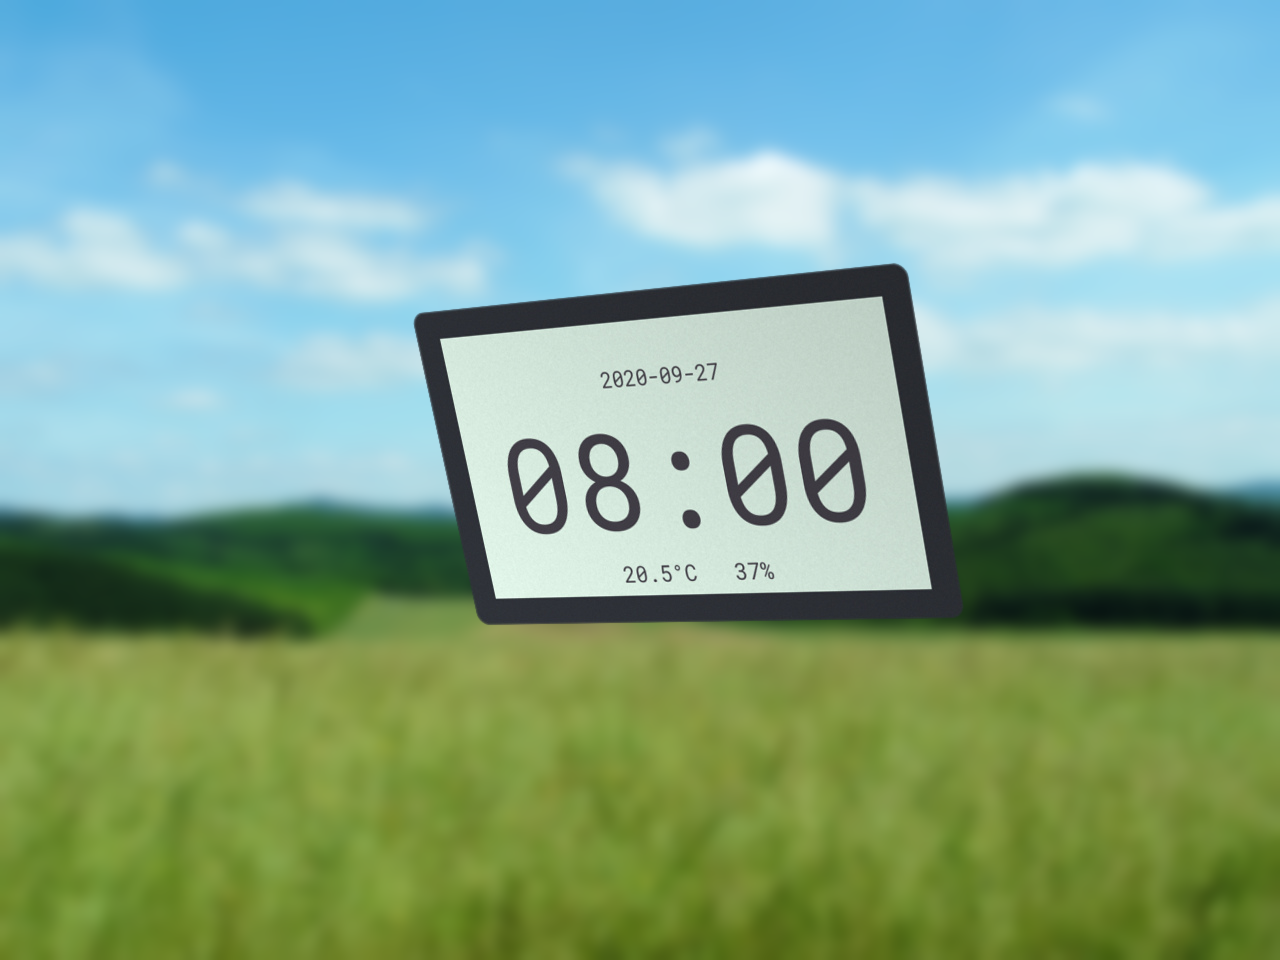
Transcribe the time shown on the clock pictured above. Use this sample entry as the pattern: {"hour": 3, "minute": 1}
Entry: {"hour": 8, "minute": 0}
